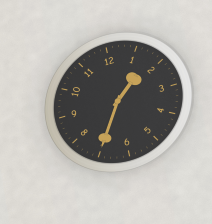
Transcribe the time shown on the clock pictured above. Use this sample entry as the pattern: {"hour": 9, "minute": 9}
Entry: {"hour": 1, "minute": 35}
